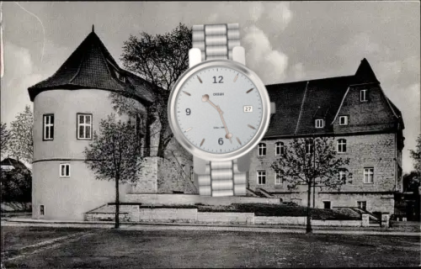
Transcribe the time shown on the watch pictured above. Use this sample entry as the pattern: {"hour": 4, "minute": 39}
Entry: {"hour": 10, "minute": 27}
